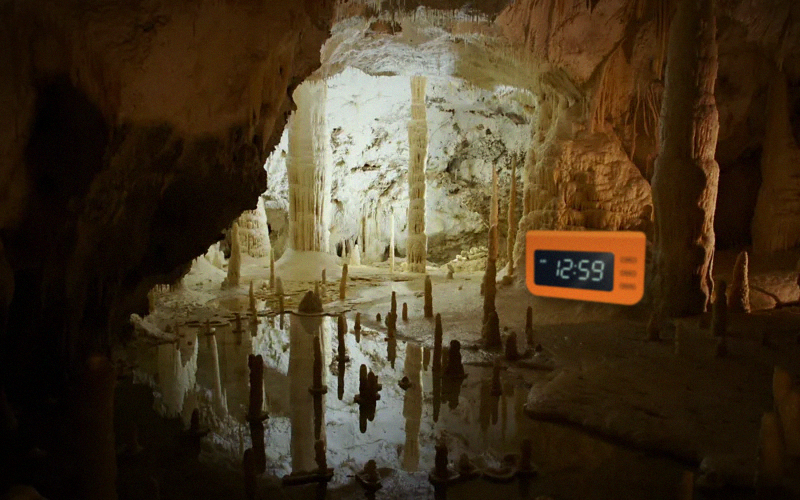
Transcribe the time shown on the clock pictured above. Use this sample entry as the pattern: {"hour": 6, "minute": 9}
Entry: {"hour": 12, "minute": 59}
